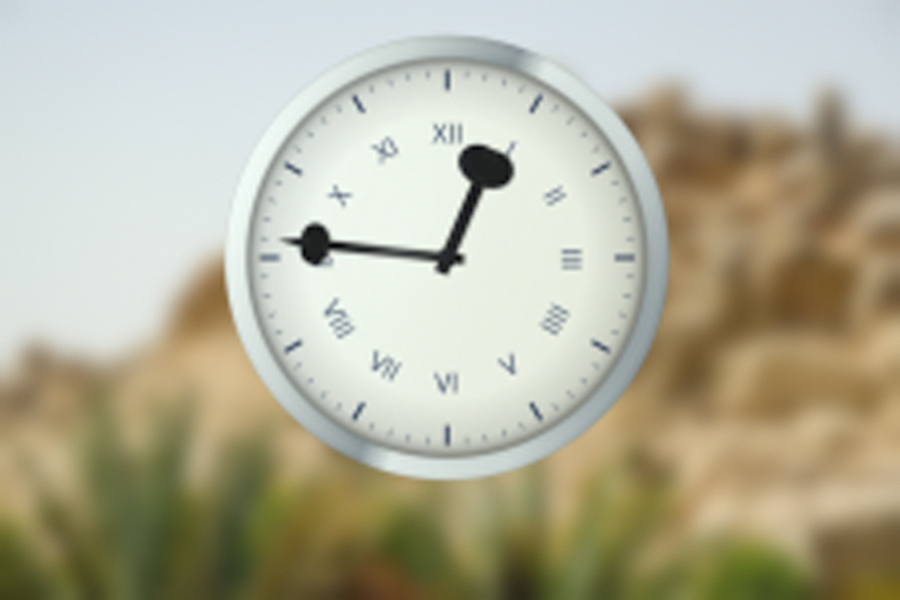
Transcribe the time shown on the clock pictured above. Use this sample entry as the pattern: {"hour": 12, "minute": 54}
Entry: {"hour": 12, "minute": 46}
